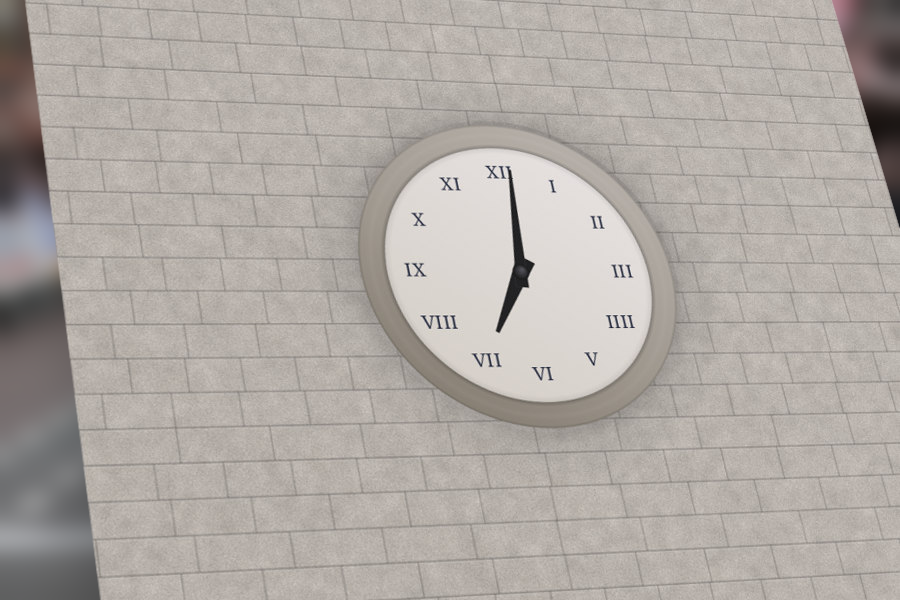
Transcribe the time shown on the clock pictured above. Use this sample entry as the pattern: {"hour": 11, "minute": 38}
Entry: {"hour": 7, "minute": 1}
